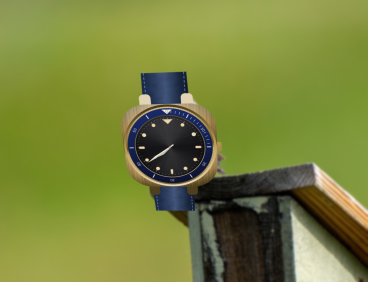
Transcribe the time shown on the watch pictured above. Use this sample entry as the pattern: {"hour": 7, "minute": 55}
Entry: {"hour": 7, "minute": 39}
